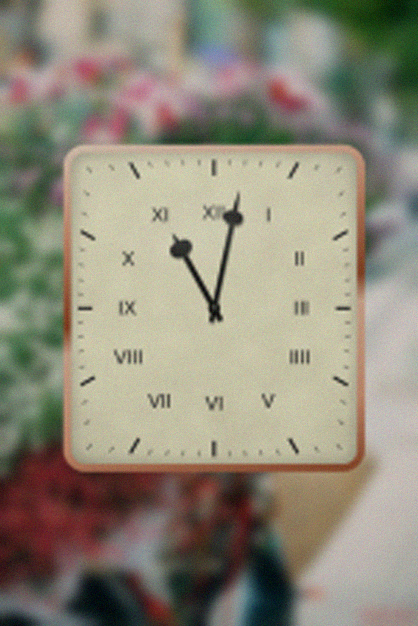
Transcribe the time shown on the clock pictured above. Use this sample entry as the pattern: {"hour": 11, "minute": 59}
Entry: {"hour": 11, "minute": 2}
